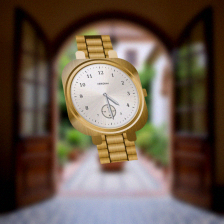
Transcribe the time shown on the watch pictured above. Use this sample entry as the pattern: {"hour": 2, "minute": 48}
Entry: {"hour": 4, "minute": 29}
